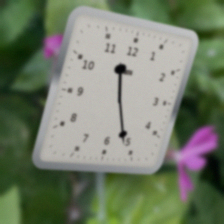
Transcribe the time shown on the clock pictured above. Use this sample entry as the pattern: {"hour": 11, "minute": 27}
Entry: {"hour": 11, "minute": 26}
